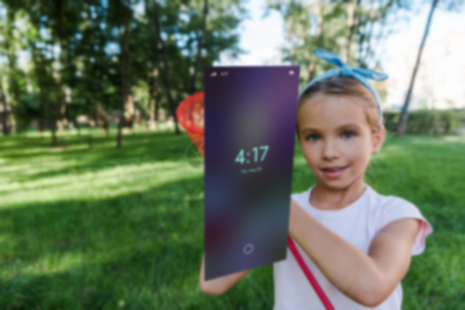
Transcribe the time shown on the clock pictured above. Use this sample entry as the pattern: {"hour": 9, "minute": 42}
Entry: {"hour": 4, "minute": 17}
